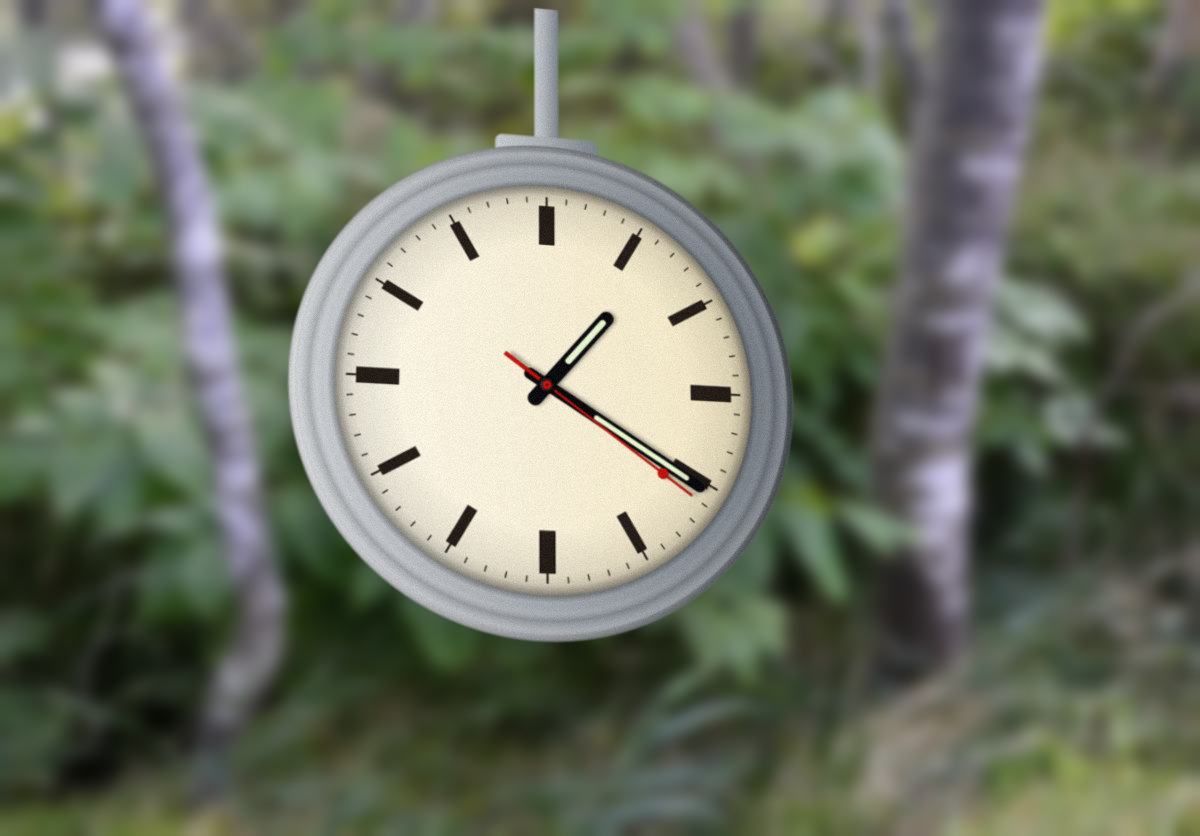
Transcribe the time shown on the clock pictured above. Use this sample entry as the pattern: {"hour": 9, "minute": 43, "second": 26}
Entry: {"hour": 1, "minute": 20, "second": 21}
